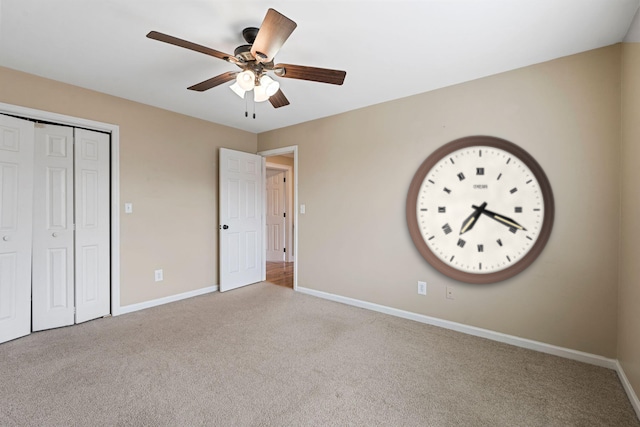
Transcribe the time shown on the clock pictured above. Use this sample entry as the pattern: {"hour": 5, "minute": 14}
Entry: {"hour": 7, "minute": 19}
